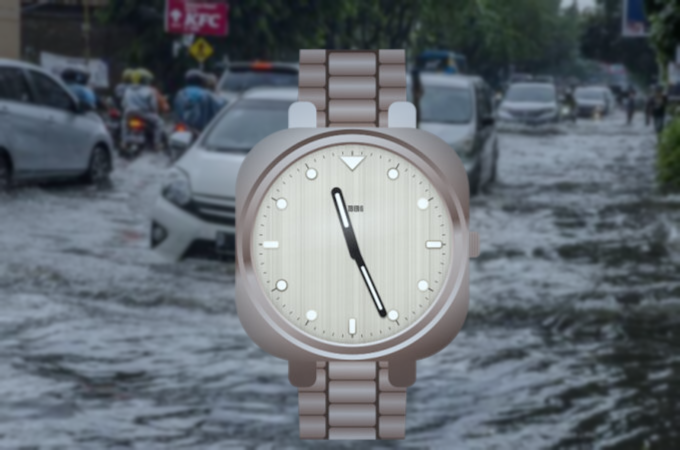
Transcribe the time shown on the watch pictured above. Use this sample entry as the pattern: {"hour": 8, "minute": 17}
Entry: {"hour": 11, "minute": 26}
